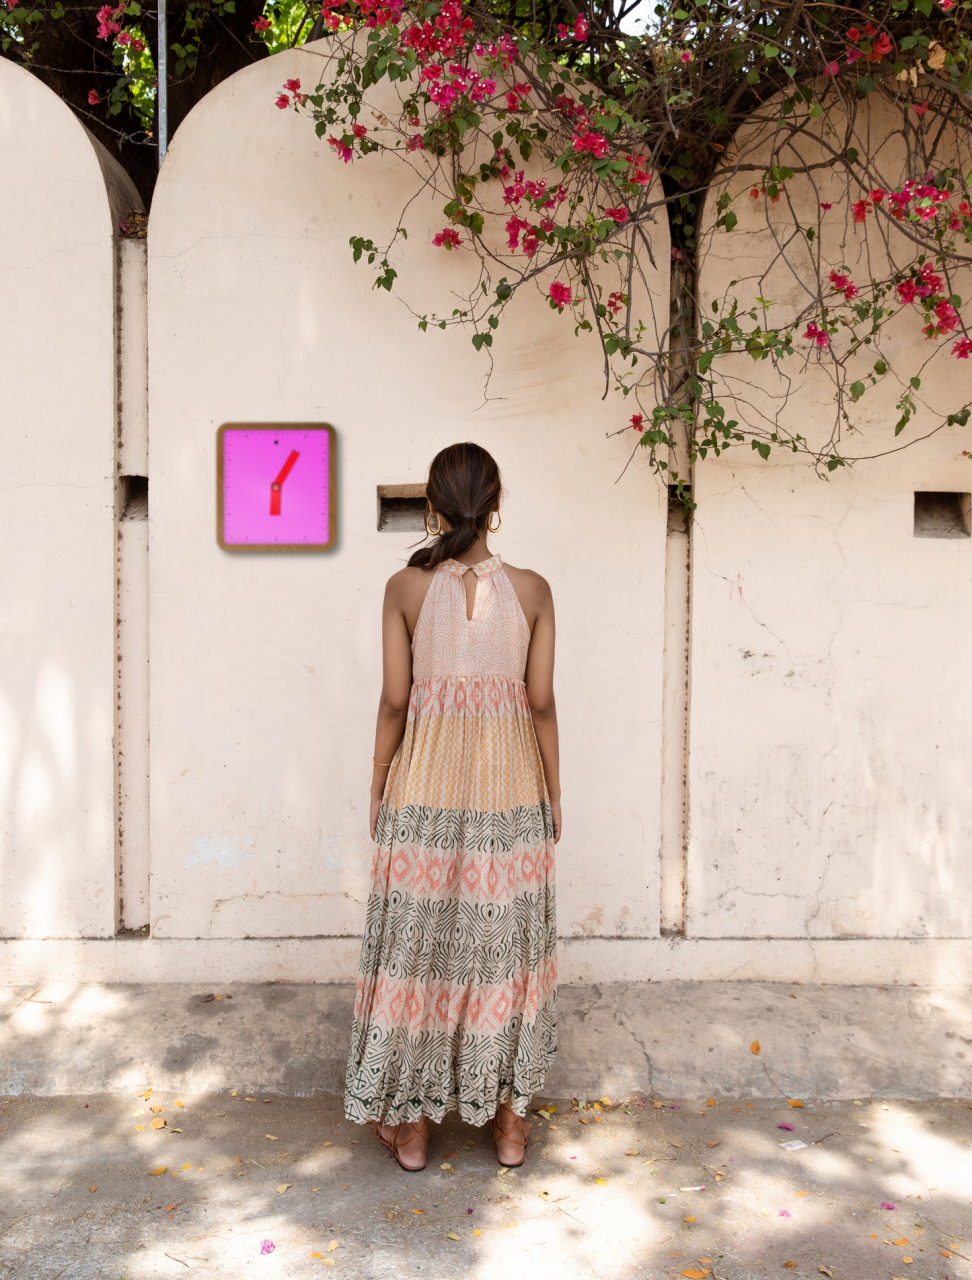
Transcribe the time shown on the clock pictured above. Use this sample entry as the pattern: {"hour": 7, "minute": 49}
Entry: {"hour": 6, "minute": 5}
